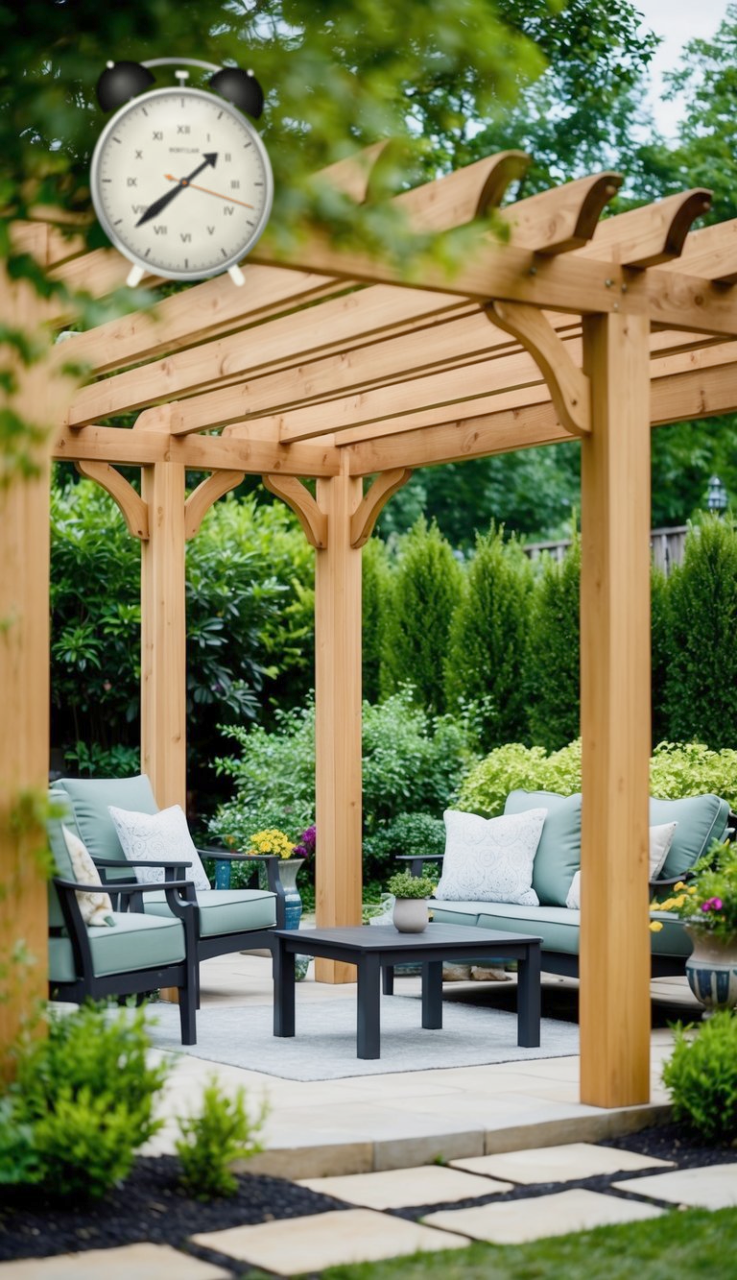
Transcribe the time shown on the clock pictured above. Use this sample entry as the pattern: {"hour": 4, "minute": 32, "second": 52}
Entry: {"hour": 1, "minute": 38, "second": 18}
